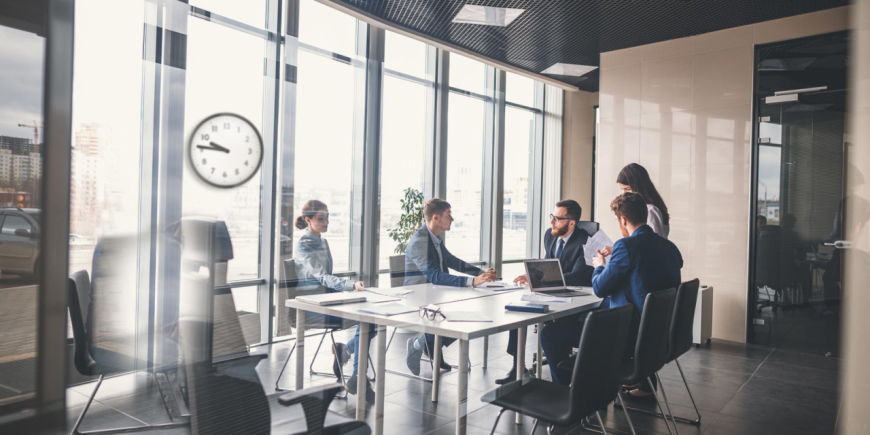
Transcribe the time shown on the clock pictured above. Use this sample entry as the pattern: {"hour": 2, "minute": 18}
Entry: {"hour": 9, "minute": 46}
